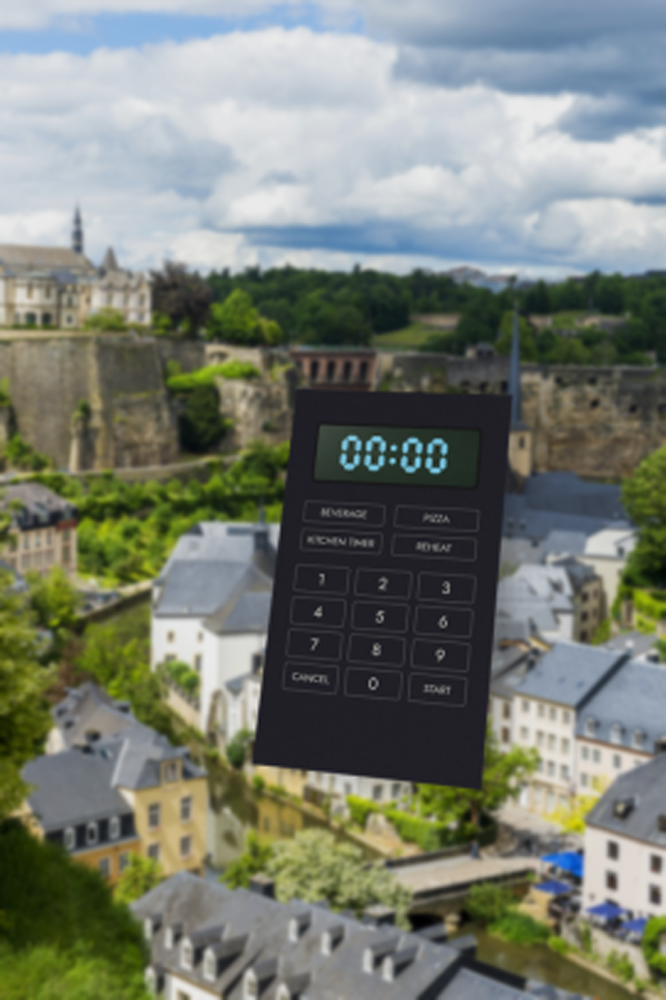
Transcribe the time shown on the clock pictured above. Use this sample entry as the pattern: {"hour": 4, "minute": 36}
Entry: {"hour": 0, "minute": 0}
